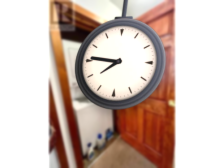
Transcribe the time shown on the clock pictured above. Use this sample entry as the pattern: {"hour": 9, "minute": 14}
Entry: {"hour": 7, "minute": 46}
